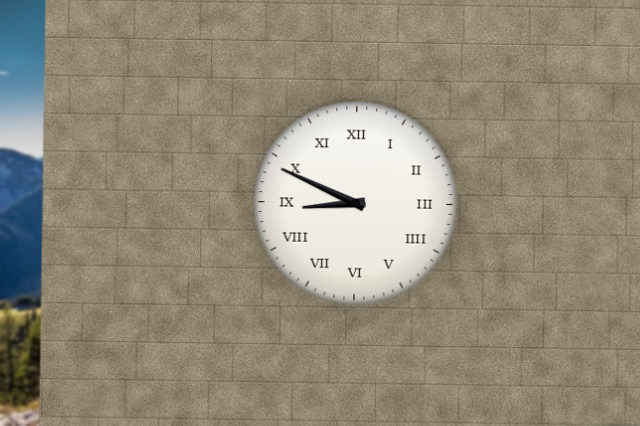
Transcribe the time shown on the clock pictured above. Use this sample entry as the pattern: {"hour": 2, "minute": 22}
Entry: {"hour": 8, "minute": 49}
